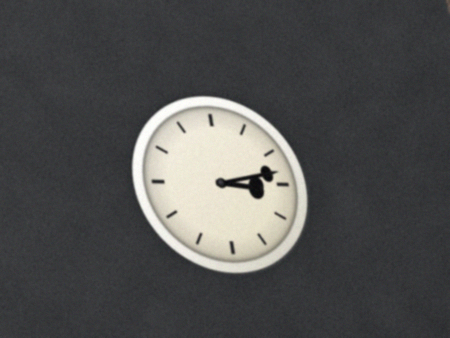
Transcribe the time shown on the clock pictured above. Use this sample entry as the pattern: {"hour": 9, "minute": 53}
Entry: {"hour": 3, "minute": 13}
